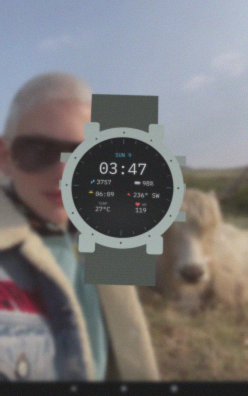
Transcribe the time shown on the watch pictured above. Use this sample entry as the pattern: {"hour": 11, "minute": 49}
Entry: {"hour": 3, "minute": 47}
